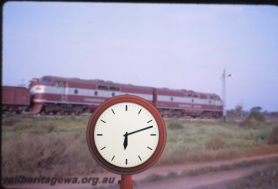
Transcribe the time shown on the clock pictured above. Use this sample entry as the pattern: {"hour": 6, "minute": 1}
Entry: {"hour": 6, "minute": 12}
